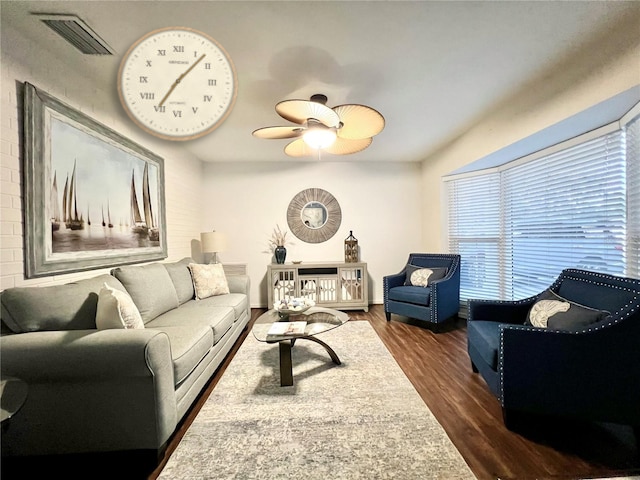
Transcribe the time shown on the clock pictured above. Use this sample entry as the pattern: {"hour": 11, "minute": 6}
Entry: {"hour": 7, "minute": 7}
